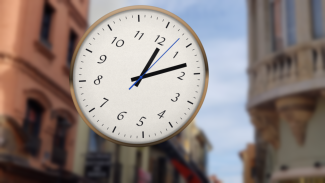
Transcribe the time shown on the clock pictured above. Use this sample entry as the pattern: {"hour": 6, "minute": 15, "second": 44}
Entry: {"hour": 12, "minute": 8, "second": 3}
